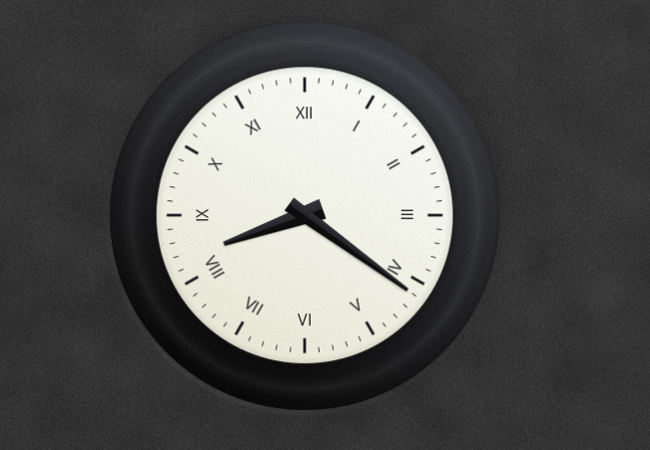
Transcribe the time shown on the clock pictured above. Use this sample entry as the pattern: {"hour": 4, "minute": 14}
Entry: {"hour": 8, "minute": 21}
